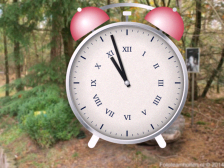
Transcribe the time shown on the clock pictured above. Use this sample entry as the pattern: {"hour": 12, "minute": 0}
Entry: {"hour": 10, "minute": 57}
